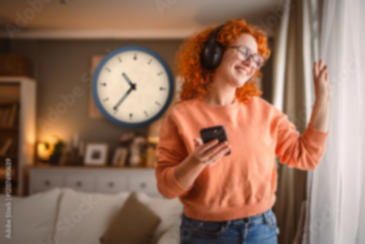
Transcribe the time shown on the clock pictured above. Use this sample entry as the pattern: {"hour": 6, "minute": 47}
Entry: {"hour": 10, "minute": 36}
